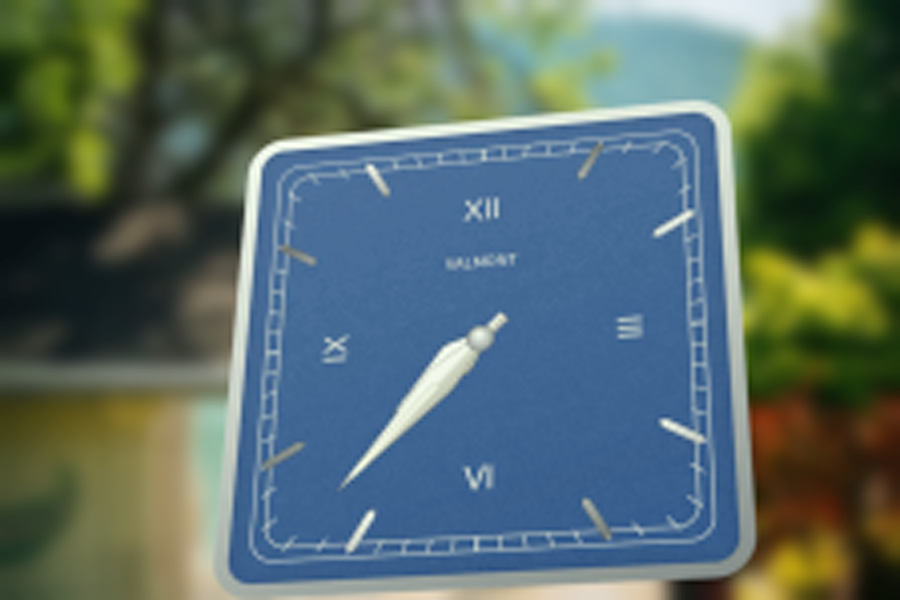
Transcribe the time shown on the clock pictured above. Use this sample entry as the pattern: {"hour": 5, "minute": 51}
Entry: {"hour": 7, "minute": 37}
